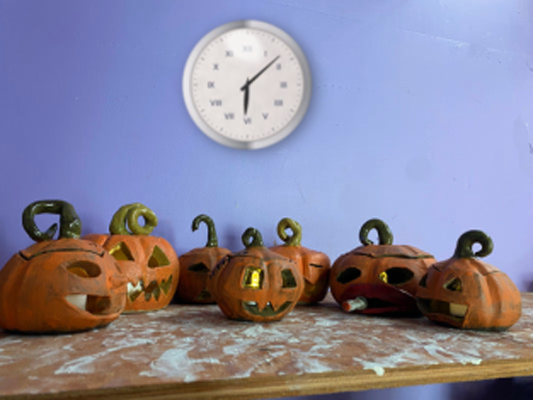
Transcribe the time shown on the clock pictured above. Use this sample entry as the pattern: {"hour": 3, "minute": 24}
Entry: {"hour": 6, "minute": 8}
